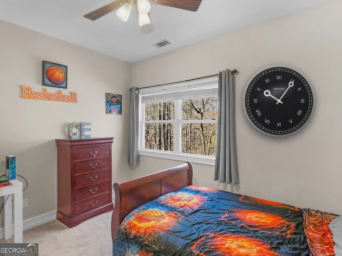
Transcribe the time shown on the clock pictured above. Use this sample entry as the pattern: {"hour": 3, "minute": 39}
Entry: {"hour": 10, "minute": 6}
